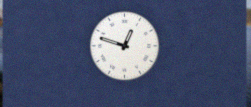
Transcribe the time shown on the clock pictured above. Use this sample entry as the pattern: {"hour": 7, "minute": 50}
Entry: {"hour": 12, "minute": 48}
